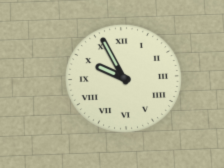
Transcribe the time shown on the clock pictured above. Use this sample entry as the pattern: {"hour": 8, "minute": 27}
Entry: {"hour": 9, "minute": 56}
